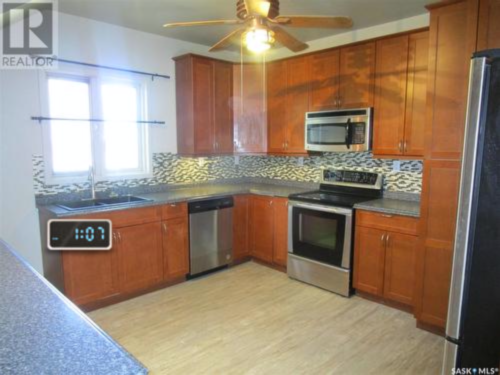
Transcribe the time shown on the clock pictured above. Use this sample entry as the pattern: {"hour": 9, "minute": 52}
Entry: {"hour": 1, "minute": 7}
